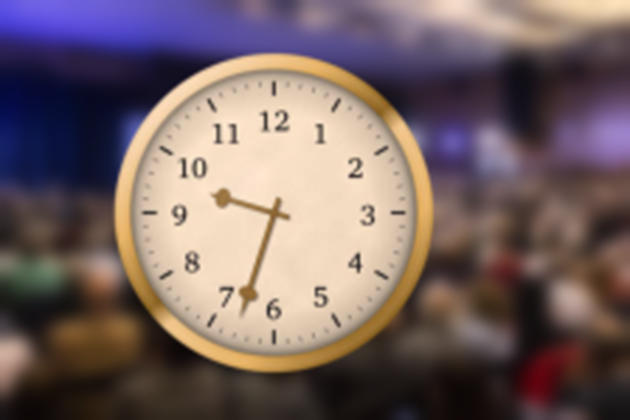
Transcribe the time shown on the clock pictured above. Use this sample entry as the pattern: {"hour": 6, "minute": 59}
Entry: {"hour": 9, "minute": 33}
